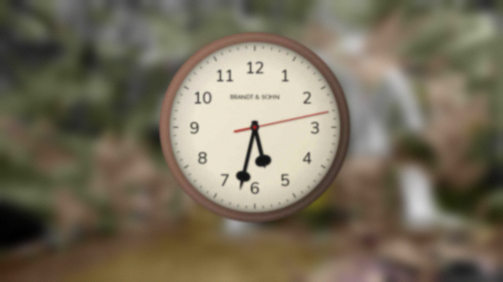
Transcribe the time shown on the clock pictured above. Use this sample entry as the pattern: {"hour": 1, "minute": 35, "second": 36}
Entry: {"hour": 5, "minute": 32, "second": 13}
